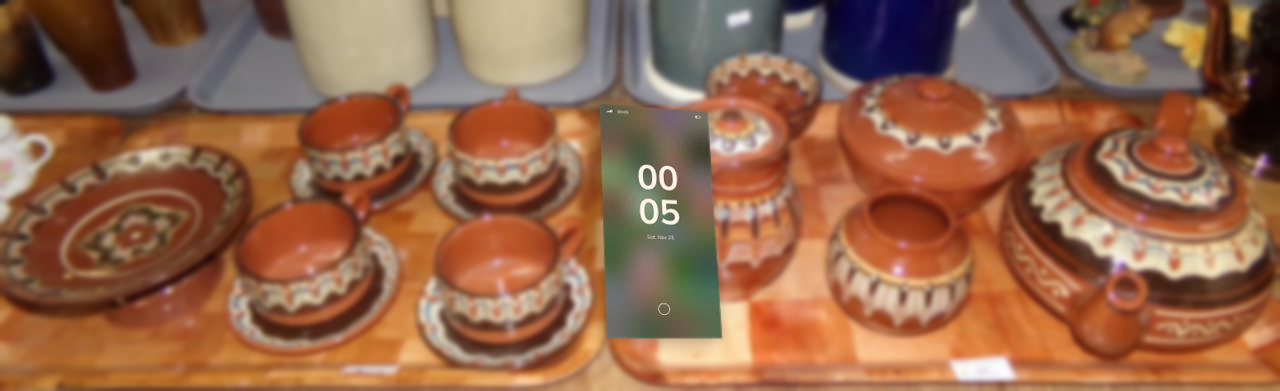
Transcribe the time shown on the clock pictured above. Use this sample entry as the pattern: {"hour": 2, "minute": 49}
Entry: {"hour": 0, "minute": 5}
